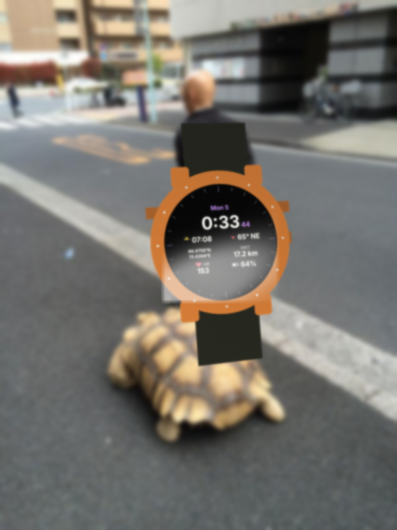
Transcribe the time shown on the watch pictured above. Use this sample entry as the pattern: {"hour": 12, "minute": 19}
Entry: {"hour": 0, "minute": 33}
